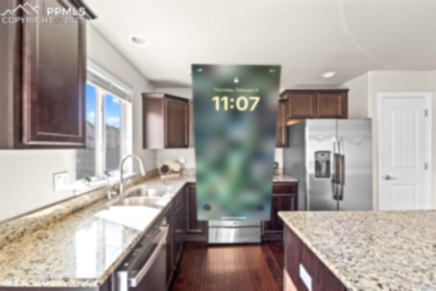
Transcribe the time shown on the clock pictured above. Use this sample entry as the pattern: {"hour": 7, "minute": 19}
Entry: {"hour": 11, "minute": 7}
